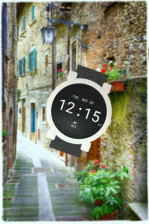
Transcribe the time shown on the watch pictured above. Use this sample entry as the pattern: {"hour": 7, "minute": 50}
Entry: {"hour": 12, "minute": 15}
